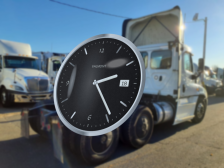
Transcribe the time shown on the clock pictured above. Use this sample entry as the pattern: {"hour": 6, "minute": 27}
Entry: {"hour": 2, "minute": 24}
